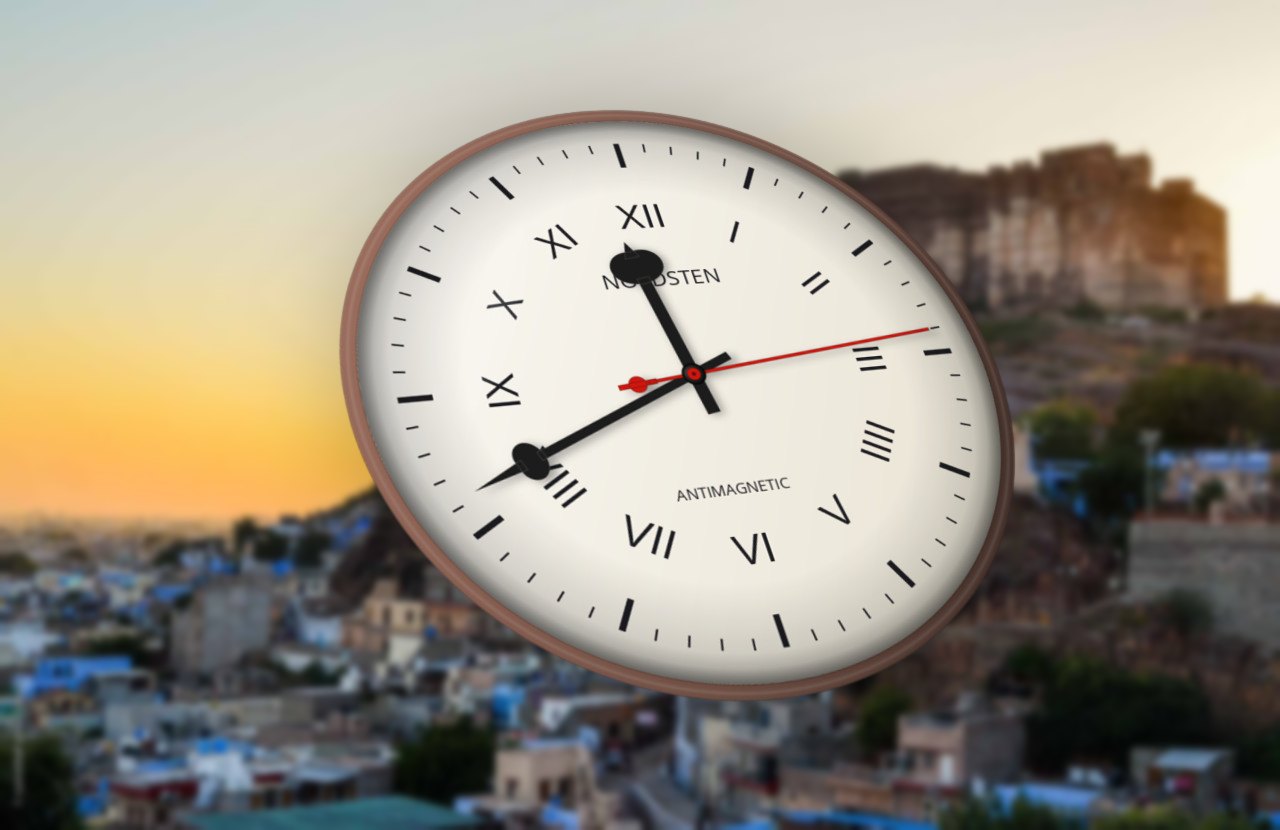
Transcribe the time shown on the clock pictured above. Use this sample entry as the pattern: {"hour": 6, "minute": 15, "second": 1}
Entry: {"hour": 11, "minute": 41, "second": 14}
